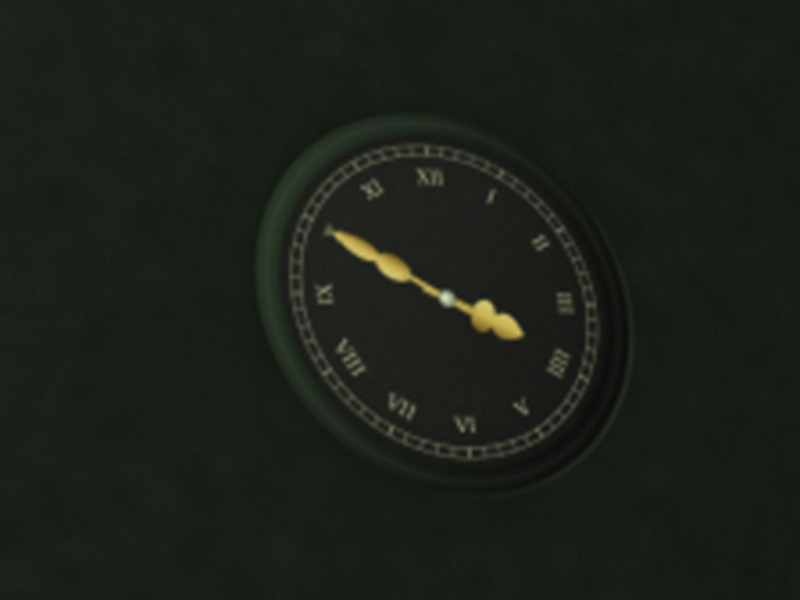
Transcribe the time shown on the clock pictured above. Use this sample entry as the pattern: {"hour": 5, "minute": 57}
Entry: {"hour": 3, "minute": 50}
